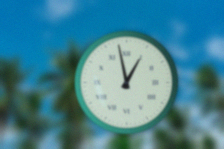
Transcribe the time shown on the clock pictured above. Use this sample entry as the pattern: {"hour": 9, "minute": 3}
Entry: {"hour": 12, "minute": 58}
